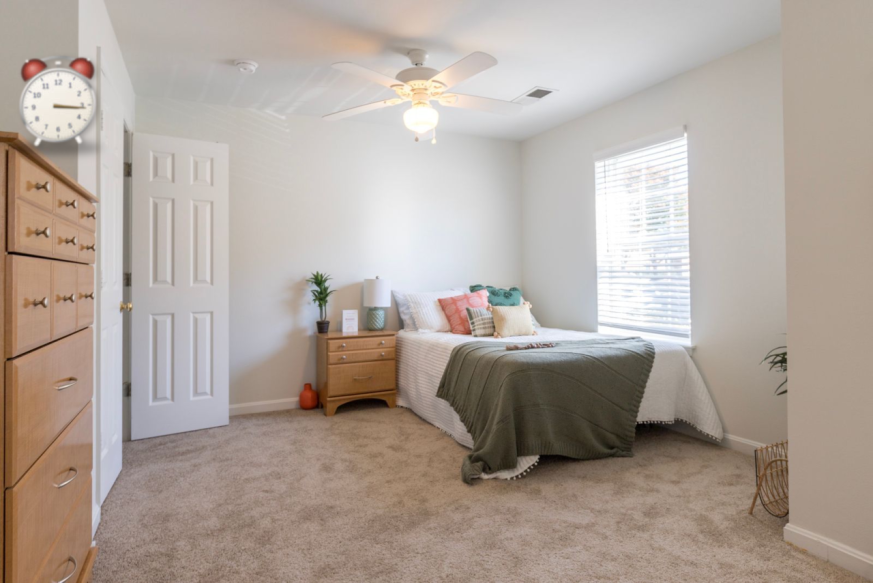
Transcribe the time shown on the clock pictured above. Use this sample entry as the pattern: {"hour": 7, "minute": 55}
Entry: {"hour": 3, "minute": 16}
